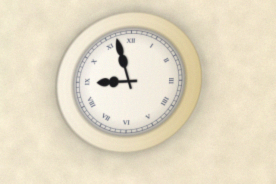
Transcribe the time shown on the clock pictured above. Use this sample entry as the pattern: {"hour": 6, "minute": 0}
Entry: {"hour": 8, "minute": 57}
